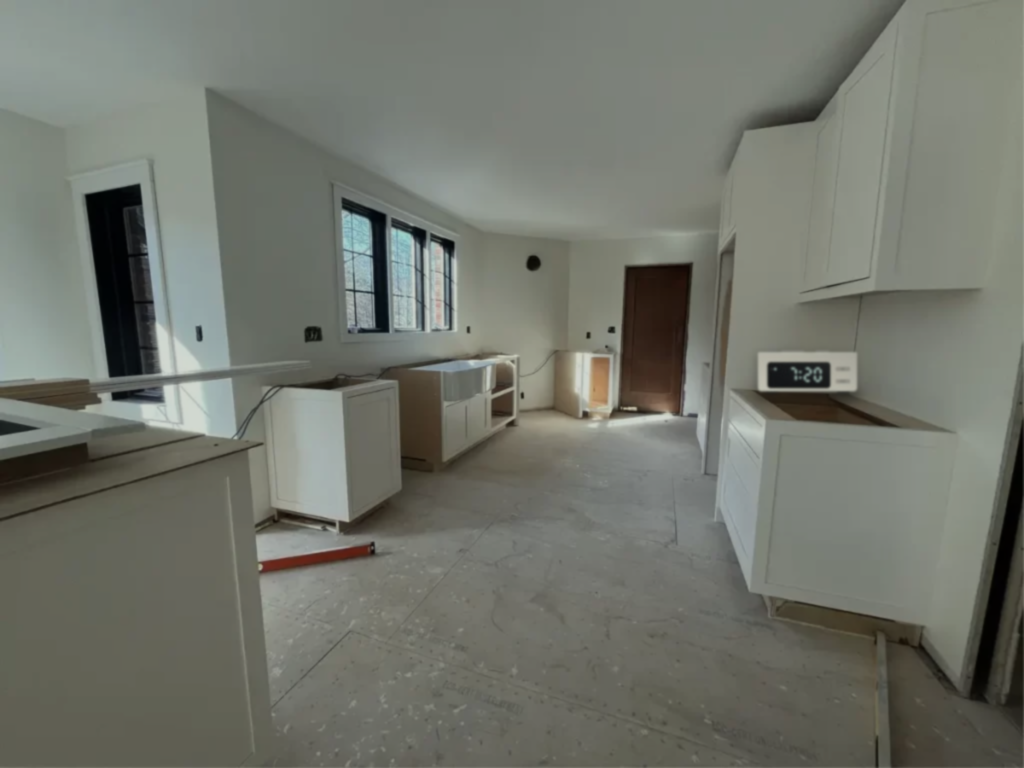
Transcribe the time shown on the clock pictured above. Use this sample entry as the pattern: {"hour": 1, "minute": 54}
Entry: {"hour": 7, "minute": 20}
